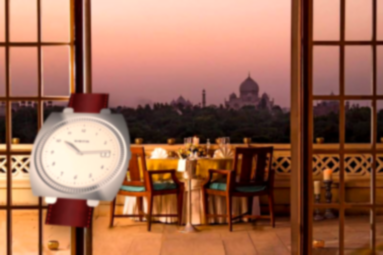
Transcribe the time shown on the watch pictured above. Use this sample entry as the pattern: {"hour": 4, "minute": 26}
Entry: {"hour": 10, "minute": 14}
